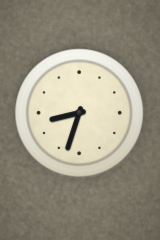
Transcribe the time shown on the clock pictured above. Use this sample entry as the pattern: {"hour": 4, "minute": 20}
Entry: {"hour": 8, "minute": 33}
